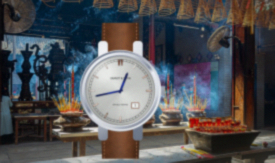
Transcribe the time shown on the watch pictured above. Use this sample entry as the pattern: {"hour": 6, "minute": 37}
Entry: {"hour": 12, "minute": 43}
